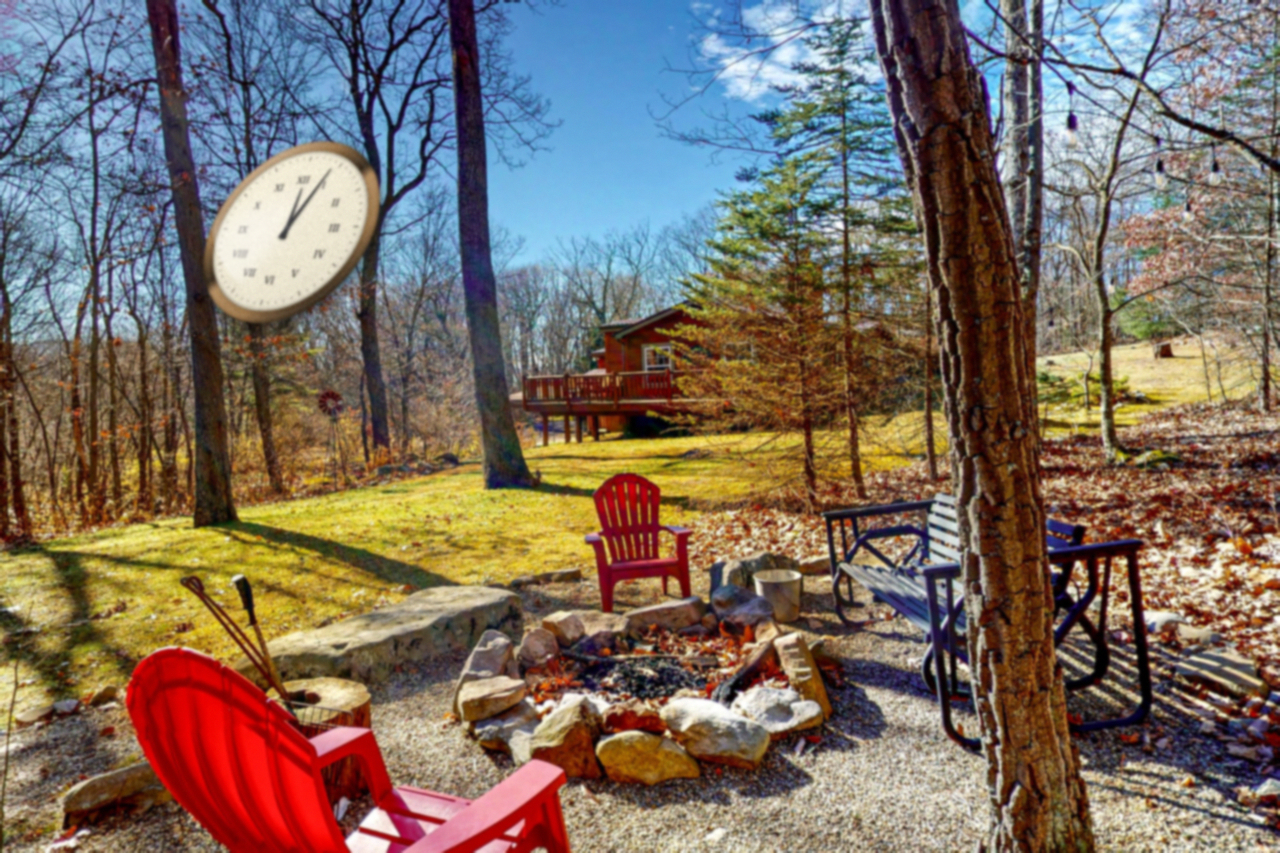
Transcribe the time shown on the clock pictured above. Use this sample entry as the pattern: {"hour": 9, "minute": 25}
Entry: {"hour": 12, "minute": 4}
